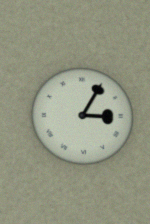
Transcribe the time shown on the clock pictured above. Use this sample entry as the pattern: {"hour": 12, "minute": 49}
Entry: {"hour": 3, "minute": 5}
